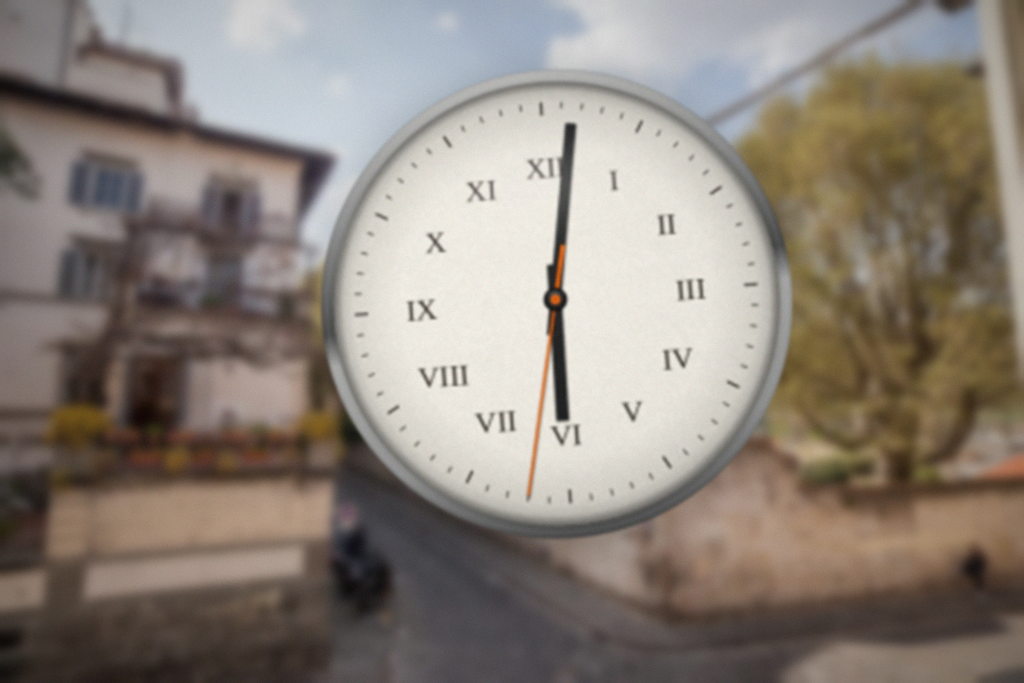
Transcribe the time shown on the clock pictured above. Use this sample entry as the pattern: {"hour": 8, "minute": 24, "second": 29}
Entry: {"hour": 6, "minute": 1, "second": 32}
